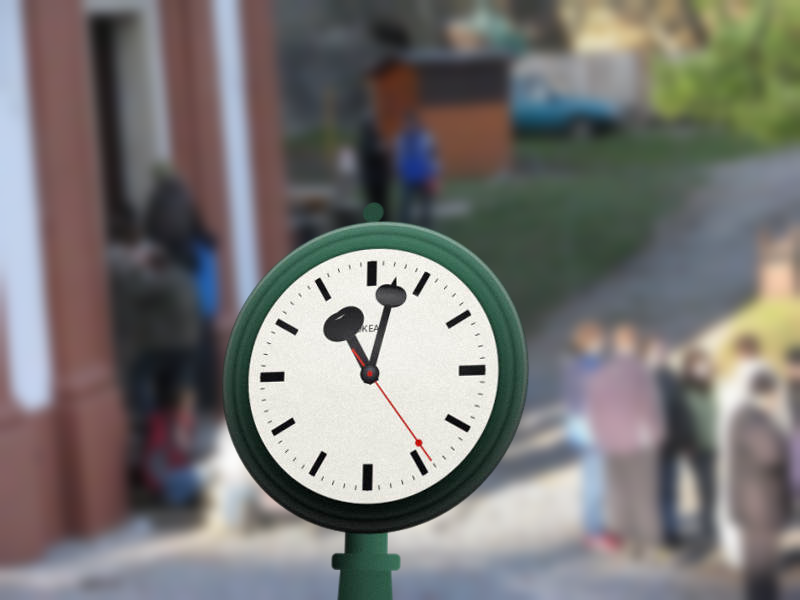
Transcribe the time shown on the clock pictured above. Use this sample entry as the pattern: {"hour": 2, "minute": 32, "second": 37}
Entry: {"hour": 11, "minute": 2, "second": 24}
